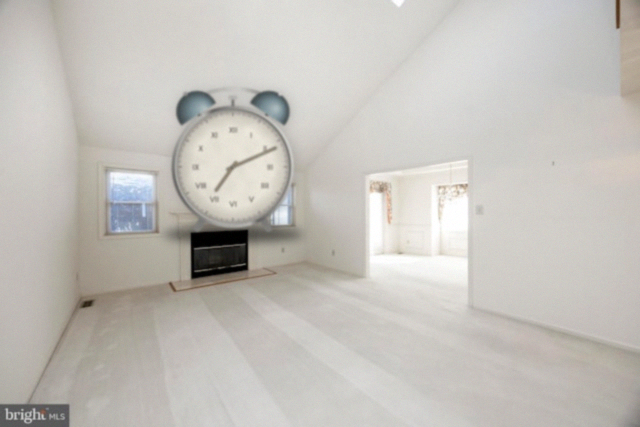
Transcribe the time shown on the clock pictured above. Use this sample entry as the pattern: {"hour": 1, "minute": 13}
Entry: {"hour": 7, "minute": 11}
